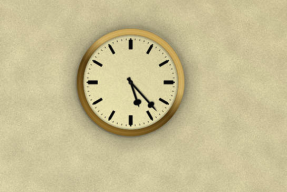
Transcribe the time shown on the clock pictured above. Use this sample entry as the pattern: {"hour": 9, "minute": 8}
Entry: {"hour": 5, "minute": 23}
